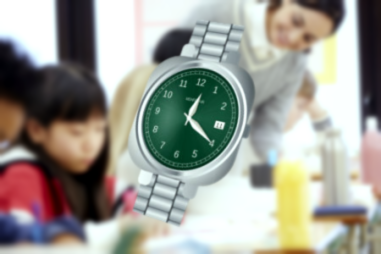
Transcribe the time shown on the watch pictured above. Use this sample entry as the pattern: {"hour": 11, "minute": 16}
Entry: {"hour": 12, "minute": 20}
